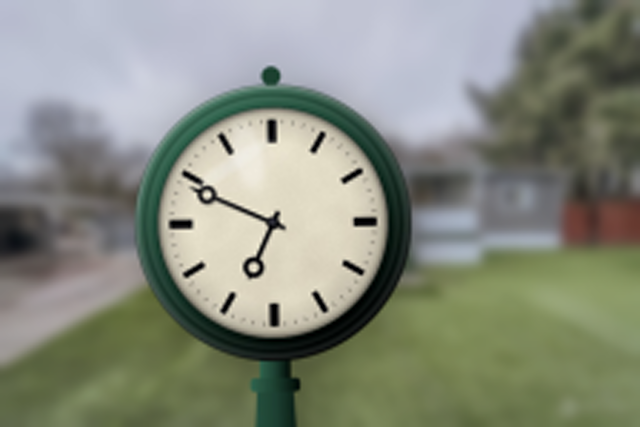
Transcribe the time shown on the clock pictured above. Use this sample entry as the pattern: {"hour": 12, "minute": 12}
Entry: {"hour": 6, "minute": 49}
